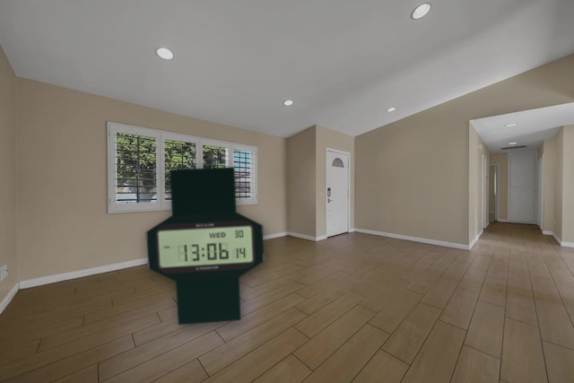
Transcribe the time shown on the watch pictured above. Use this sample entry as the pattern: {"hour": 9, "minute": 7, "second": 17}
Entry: {"hour": 13, "minute": 6, "second": 14}
